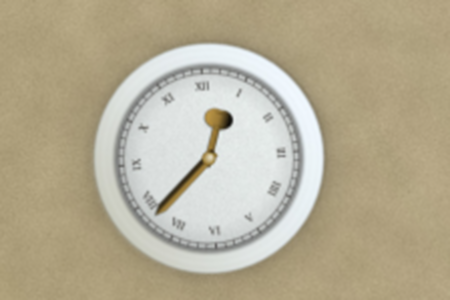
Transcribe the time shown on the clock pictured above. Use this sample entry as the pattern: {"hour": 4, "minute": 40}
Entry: {"hour": 12, "minute": 38}
